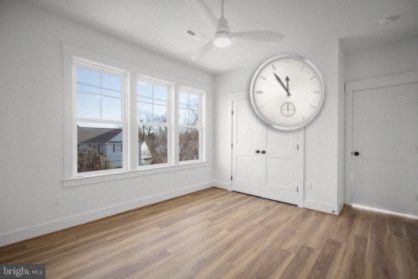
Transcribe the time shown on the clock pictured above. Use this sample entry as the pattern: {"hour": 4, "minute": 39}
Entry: {"hour": 11, "minute": 54}
